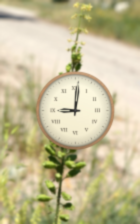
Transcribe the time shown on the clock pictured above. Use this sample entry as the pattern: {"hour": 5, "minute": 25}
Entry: {"hour": 9, "minute": 1}
